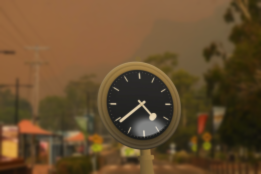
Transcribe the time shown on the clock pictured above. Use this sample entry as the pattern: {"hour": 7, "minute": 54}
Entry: {"hour": 4, "minute": 39}
